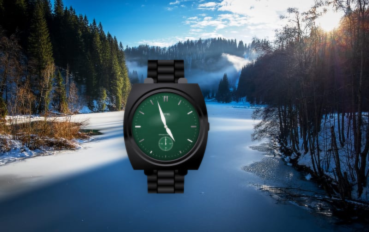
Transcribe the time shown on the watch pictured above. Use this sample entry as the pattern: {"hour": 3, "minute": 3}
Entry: {"hour": 4, "minute": 57}
